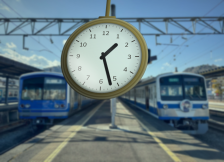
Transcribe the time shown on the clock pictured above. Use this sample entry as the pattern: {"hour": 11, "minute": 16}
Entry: {"hour": 1, "minute": 27}
